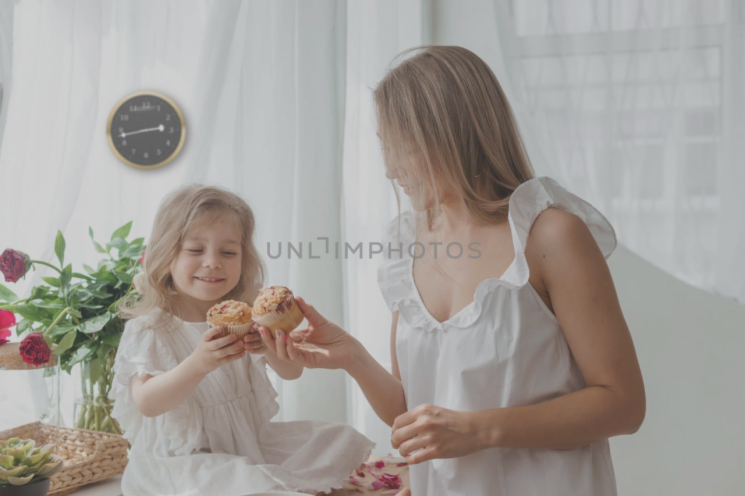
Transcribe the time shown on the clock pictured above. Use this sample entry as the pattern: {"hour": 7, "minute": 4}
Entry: {"hour": 2, "minute": 43}
